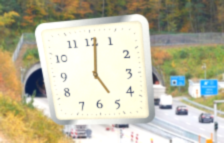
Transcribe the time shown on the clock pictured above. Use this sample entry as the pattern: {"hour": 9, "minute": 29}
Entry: {"hour": 5, "minute": 1}
